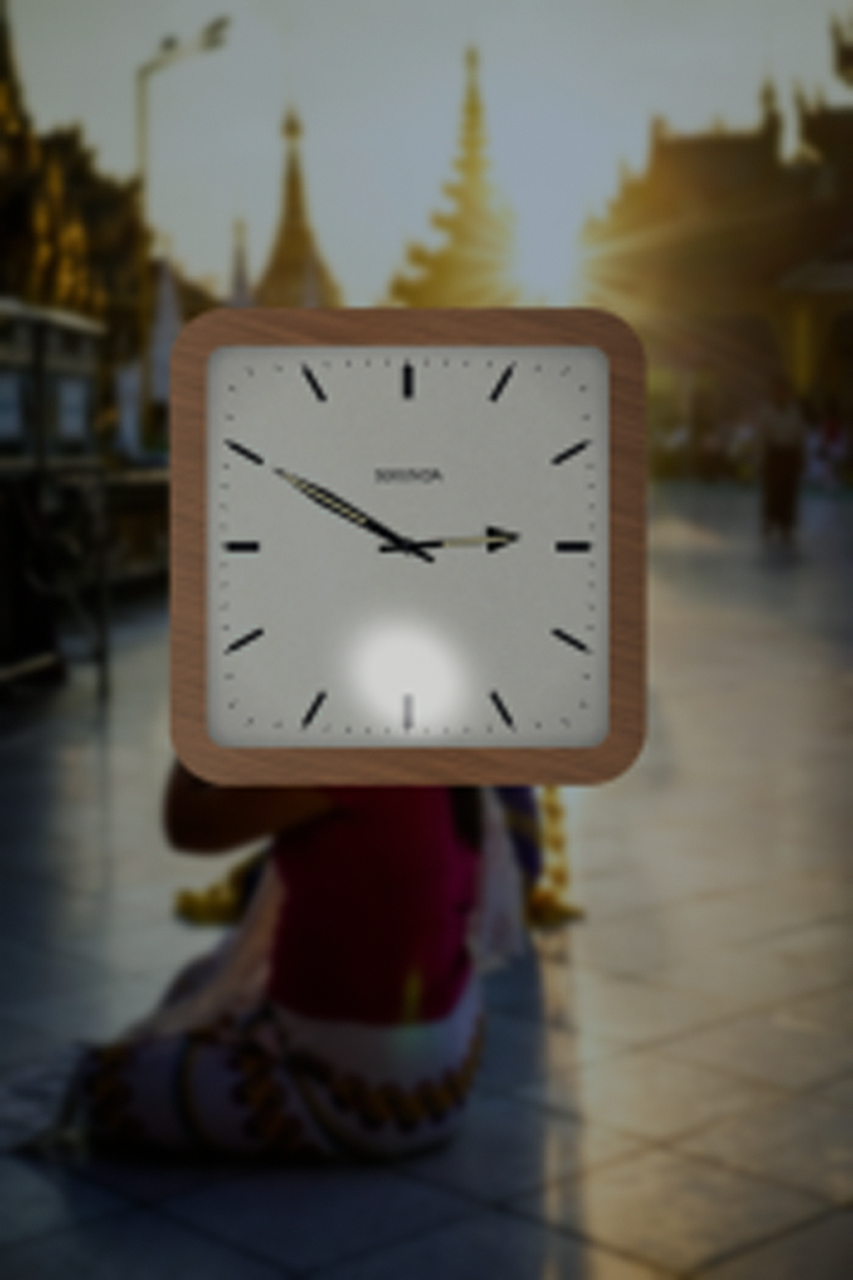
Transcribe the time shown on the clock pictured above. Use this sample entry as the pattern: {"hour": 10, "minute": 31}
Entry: {"hour": 2, "minute": 50}
